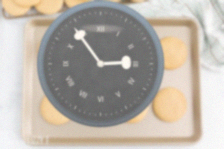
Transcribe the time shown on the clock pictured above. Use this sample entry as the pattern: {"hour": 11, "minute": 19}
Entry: {"hour": 2, "minute": 54}
